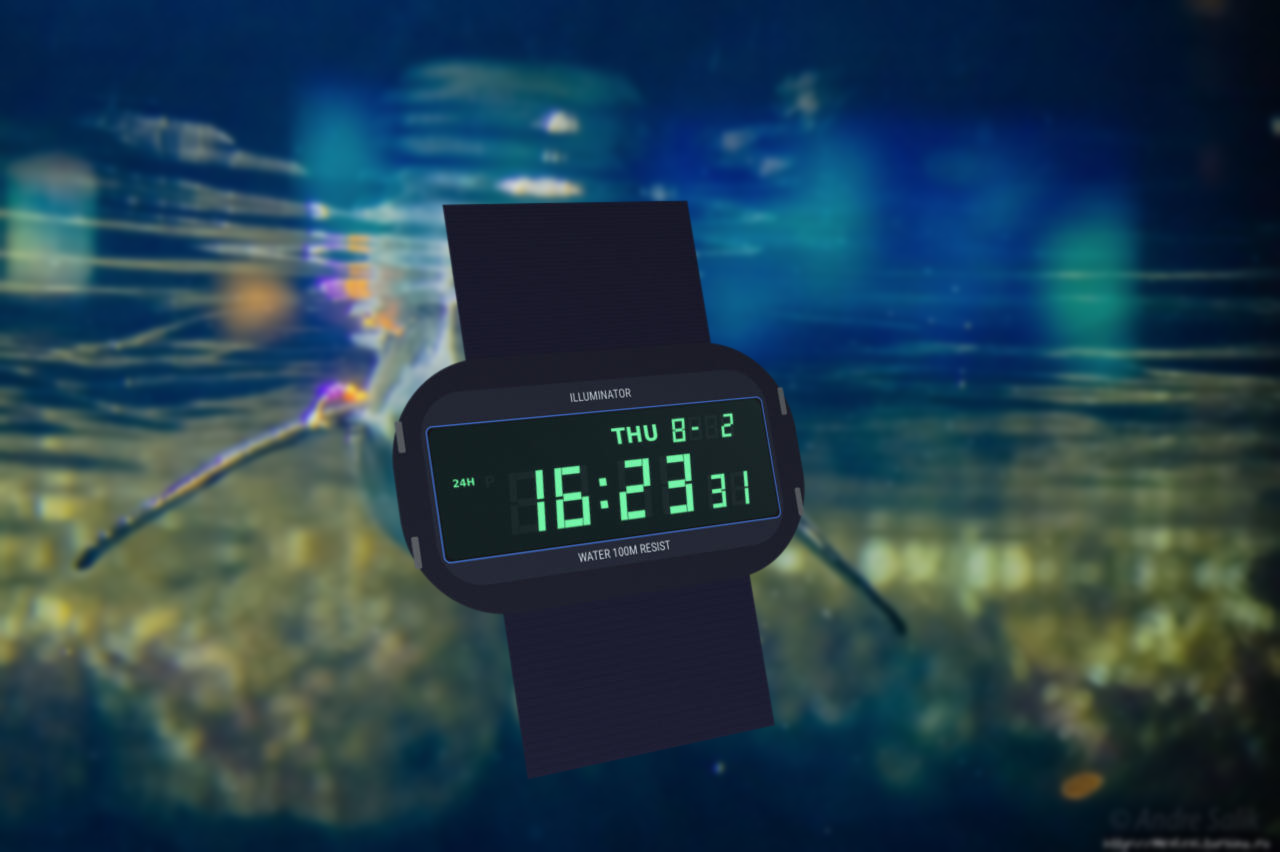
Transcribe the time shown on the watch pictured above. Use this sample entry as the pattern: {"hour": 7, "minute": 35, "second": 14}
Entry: {"hour": 16, "minute": 23, "second": 31}
